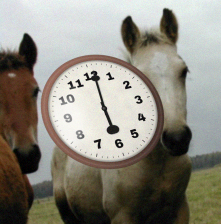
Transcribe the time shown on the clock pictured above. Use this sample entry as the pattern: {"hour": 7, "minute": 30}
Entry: {"hour": 6, "minute": 1}
